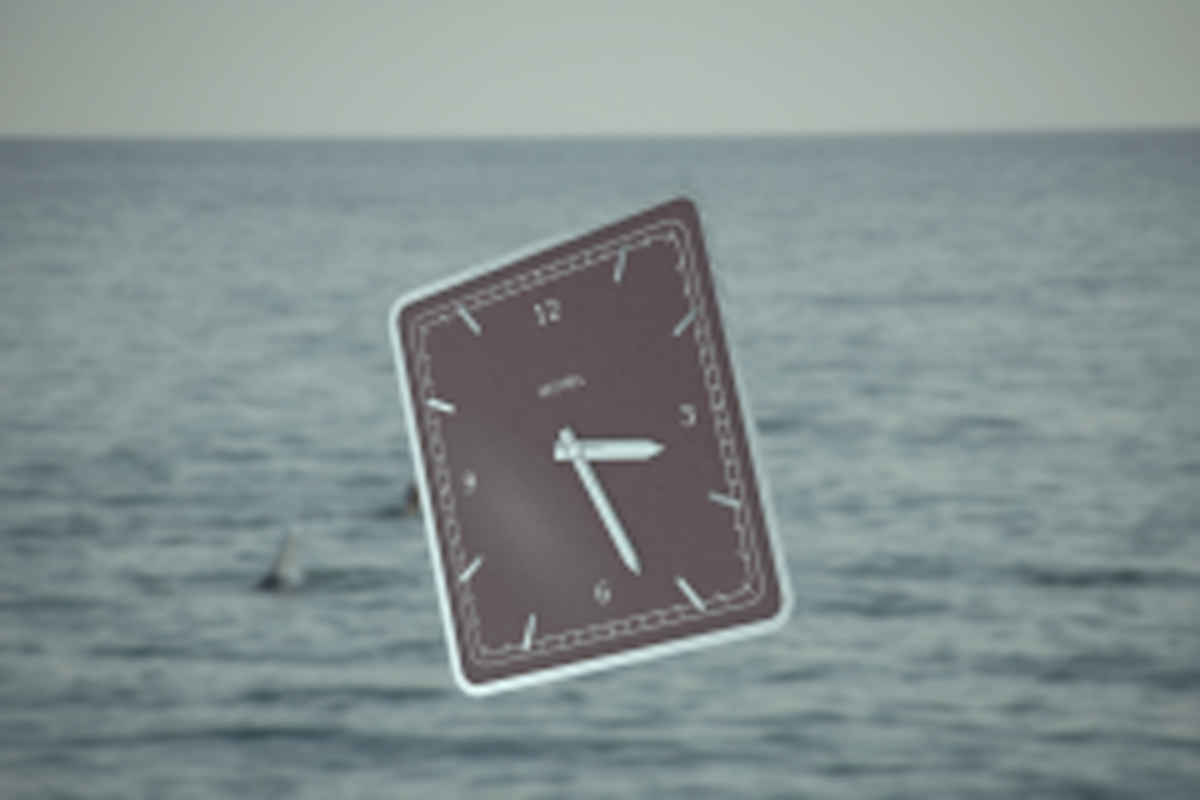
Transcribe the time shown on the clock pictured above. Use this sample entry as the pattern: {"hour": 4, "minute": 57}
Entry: {"hour": 3, "minute": 27}
